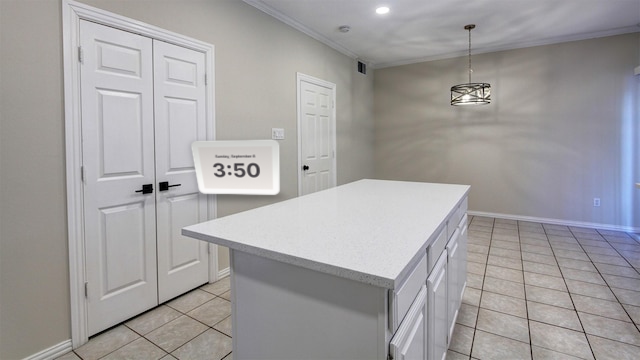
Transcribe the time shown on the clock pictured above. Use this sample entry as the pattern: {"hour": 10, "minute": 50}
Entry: {"hour": 3, "minute": 50}
